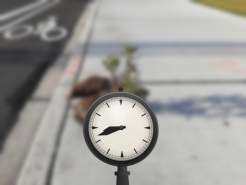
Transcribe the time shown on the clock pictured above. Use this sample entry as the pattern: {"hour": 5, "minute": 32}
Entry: {"hour": 8, "minute": 42}
